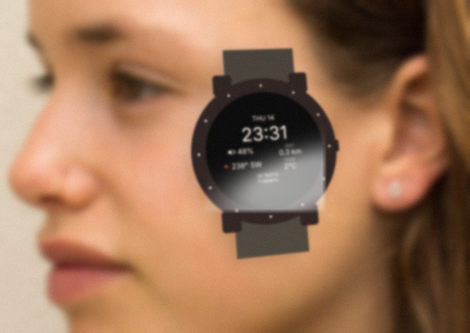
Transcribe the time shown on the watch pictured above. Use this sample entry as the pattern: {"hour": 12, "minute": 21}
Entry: {"hour": 23, "minute": 31}
